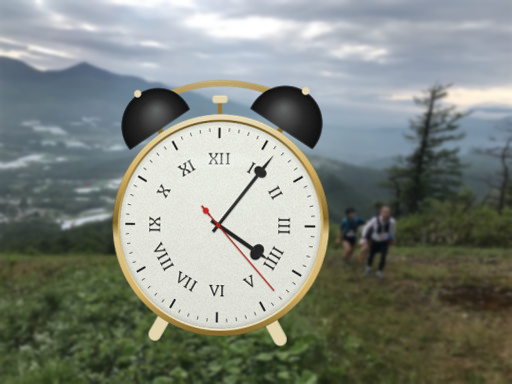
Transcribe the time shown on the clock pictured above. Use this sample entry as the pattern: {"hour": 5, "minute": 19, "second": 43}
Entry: {"hour": 4, "minute": 6, "second": 23}
